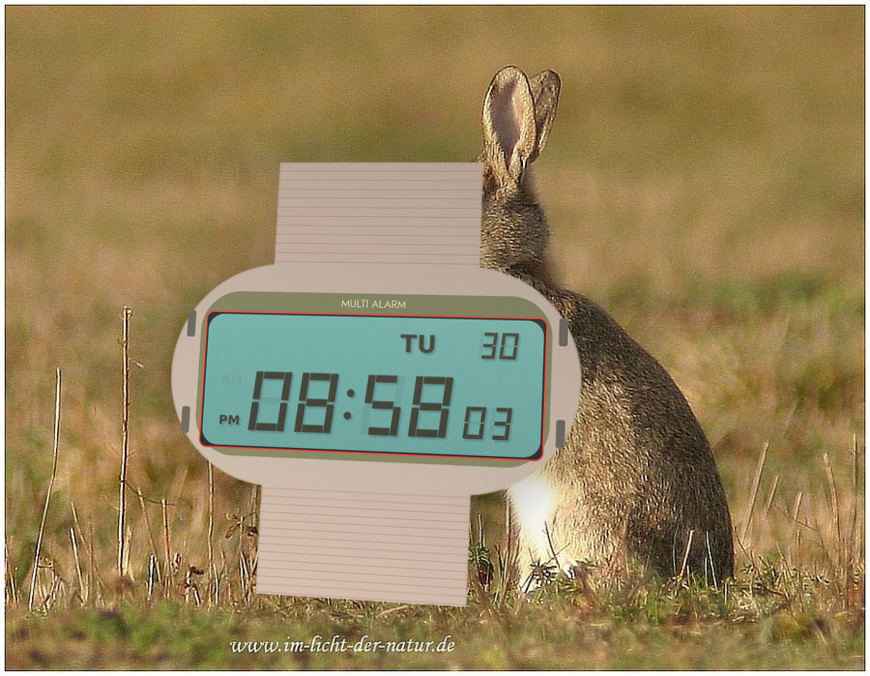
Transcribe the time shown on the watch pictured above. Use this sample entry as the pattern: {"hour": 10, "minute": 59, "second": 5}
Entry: {"hour": 8, "minute": 58, "second": 3}
